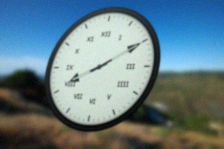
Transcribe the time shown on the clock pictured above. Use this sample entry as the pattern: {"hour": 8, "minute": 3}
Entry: {"hour": 8, "minute": 10}
